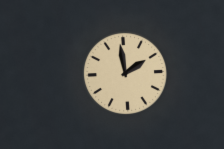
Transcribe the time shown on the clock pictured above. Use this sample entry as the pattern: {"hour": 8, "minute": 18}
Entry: {"hour": 1, "minute": 59}
